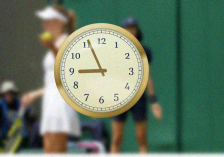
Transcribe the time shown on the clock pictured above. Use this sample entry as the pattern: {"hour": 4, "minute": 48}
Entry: {"hour": 8, "minute": 56}
